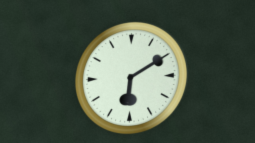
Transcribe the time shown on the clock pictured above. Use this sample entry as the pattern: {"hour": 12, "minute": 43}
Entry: {"hour": 6, "minute": 10}
